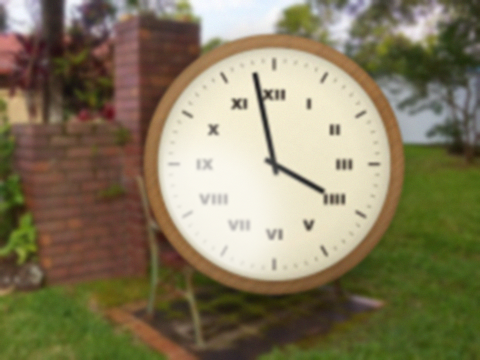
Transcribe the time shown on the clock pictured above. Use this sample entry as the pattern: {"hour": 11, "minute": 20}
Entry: {"hour": 3, "minute": 58}
